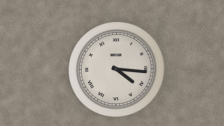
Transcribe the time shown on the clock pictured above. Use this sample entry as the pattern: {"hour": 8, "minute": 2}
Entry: {"hour": 4, "minute": 16}
